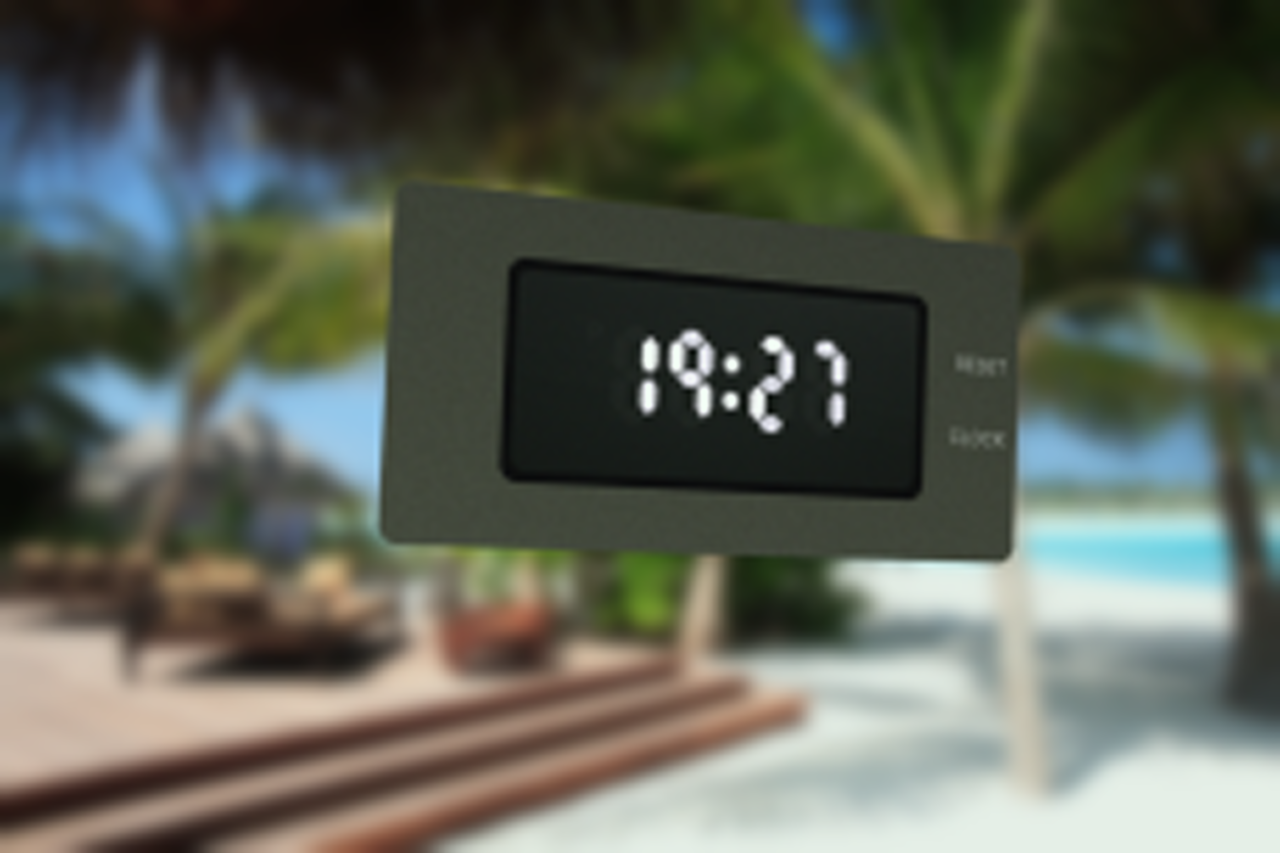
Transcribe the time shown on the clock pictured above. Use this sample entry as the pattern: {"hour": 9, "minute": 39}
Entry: {"hour": 19, "minute": 27}
